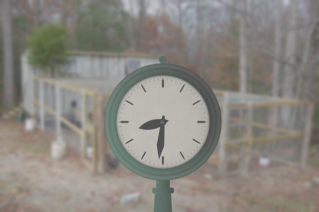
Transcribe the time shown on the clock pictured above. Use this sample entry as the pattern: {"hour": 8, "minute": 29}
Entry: {"hour": 8, "minute": 31}
